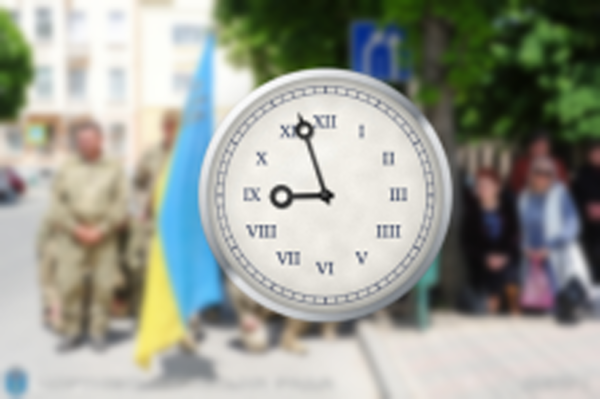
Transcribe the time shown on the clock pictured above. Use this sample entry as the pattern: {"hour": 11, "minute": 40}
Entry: {"hour": 8, "minute": 57}
